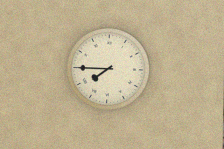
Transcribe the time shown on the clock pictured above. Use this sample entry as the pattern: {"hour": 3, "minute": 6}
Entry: {"hour": 7, "minute": 45}
